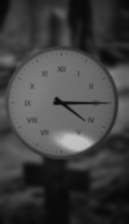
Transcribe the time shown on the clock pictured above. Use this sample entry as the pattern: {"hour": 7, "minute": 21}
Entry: {"hour": 4, "minute": 15}
